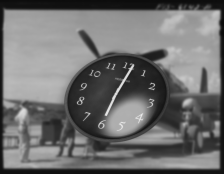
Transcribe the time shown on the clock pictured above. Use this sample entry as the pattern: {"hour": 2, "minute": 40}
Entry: {"hour": 6, "minute": 1}
